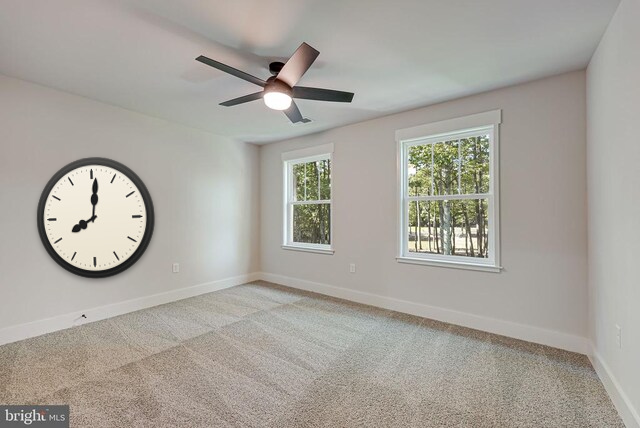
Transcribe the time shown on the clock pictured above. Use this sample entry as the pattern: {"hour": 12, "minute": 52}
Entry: {"hour": 8, "minute": 1}
